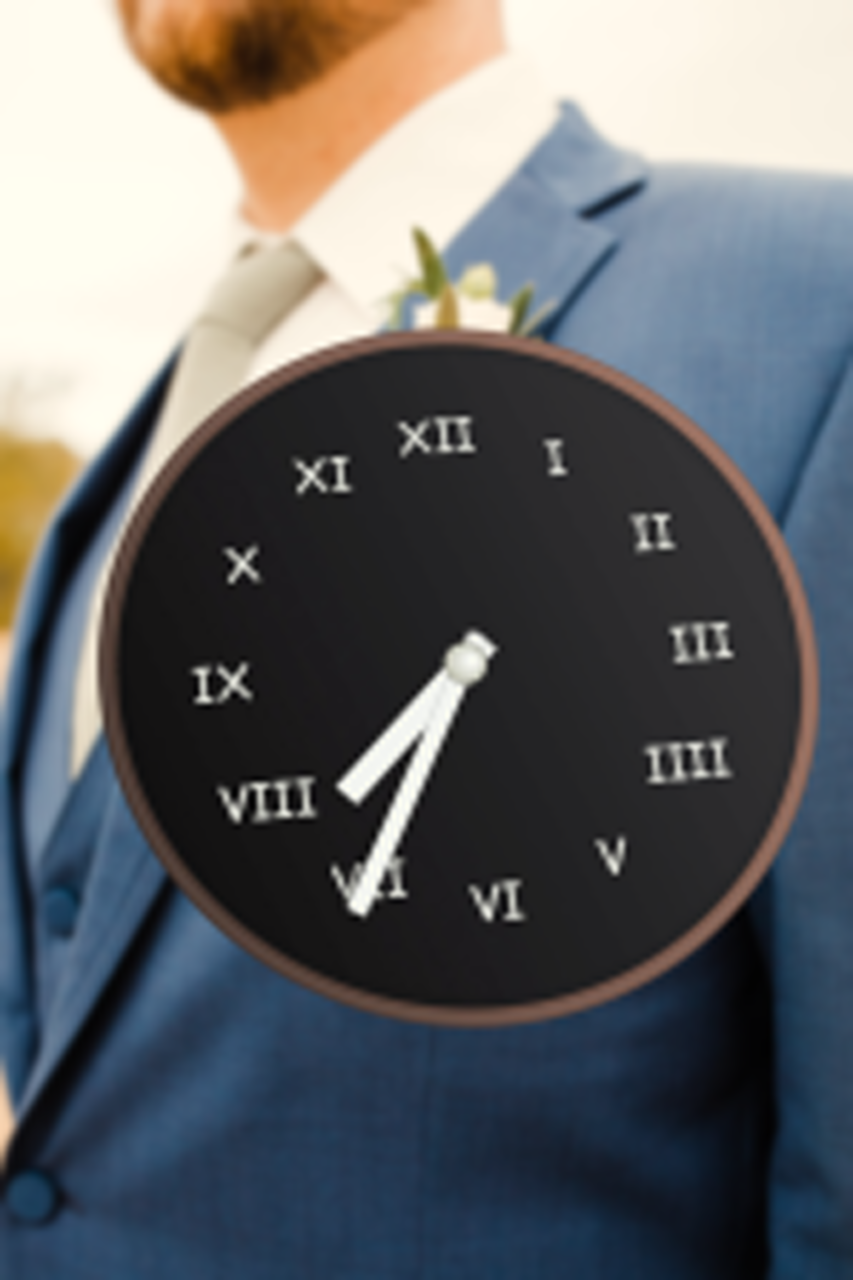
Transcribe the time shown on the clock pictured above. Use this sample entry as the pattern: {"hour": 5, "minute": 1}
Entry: {"hour": 7, "minute": 35}
